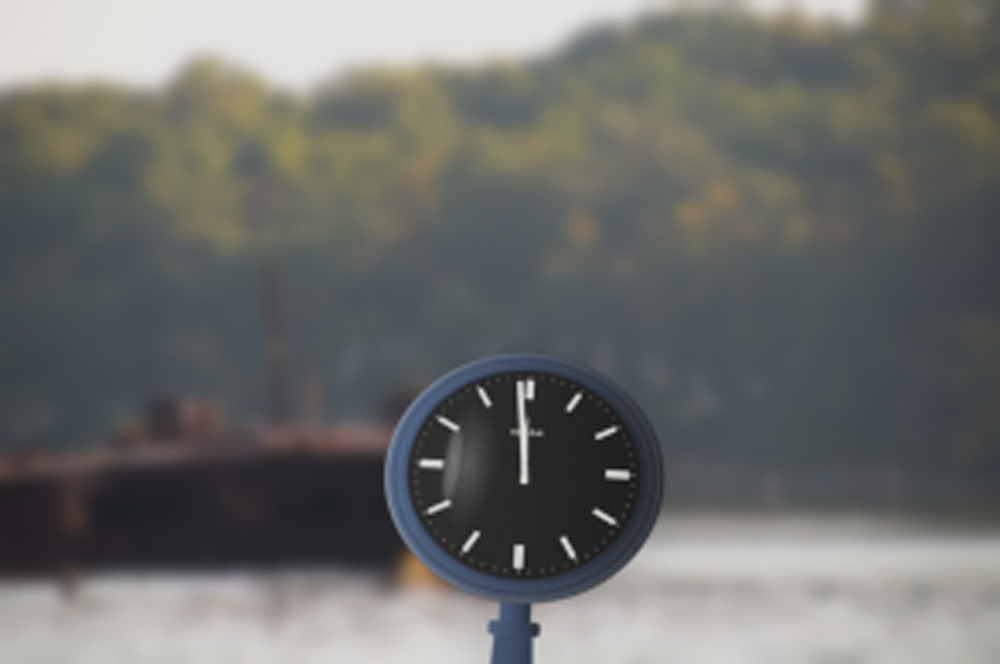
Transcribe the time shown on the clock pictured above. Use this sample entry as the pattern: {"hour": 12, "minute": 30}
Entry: {"hour": 11, "minute": 59}
